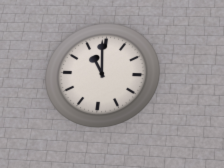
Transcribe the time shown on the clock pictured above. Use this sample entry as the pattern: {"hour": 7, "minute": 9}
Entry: {"hour": 10, "minute": 59}
